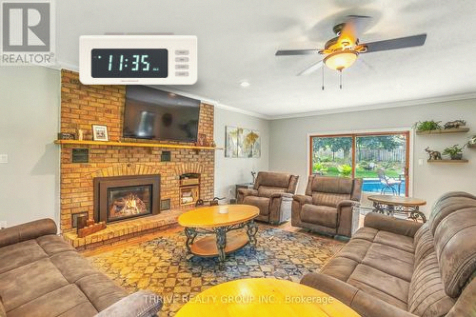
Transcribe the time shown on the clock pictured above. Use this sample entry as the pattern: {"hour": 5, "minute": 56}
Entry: {"hour": 11, "minute": 35}
